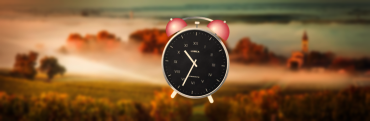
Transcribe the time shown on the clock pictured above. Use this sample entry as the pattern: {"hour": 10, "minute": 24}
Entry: {"hour": 10, "minute": 34}
